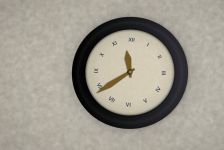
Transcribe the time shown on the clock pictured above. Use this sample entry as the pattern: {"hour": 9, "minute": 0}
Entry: {"hour": 11, "minute": 39}
